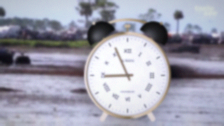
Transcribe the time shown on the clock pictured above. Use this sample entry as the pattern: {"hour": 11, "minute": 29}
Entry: {"hour": 8, "minute": 56}
